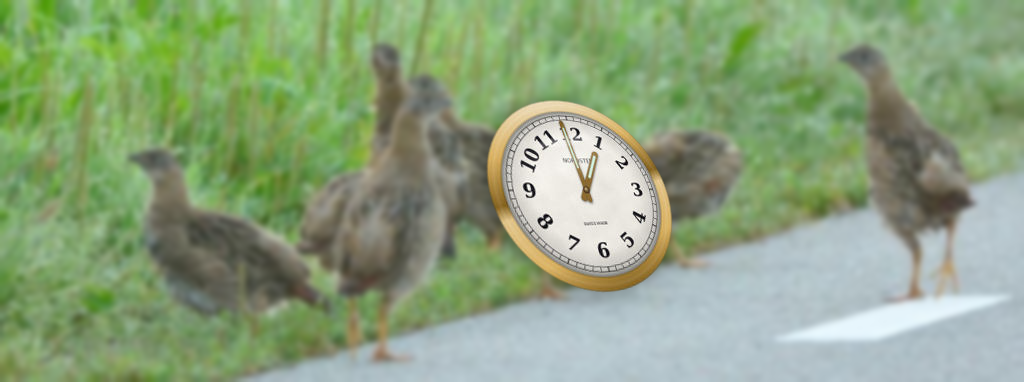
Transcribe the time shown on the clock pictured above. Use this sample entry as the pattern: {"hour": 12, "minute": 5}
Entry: {"hour": 12, "minute": 59}
